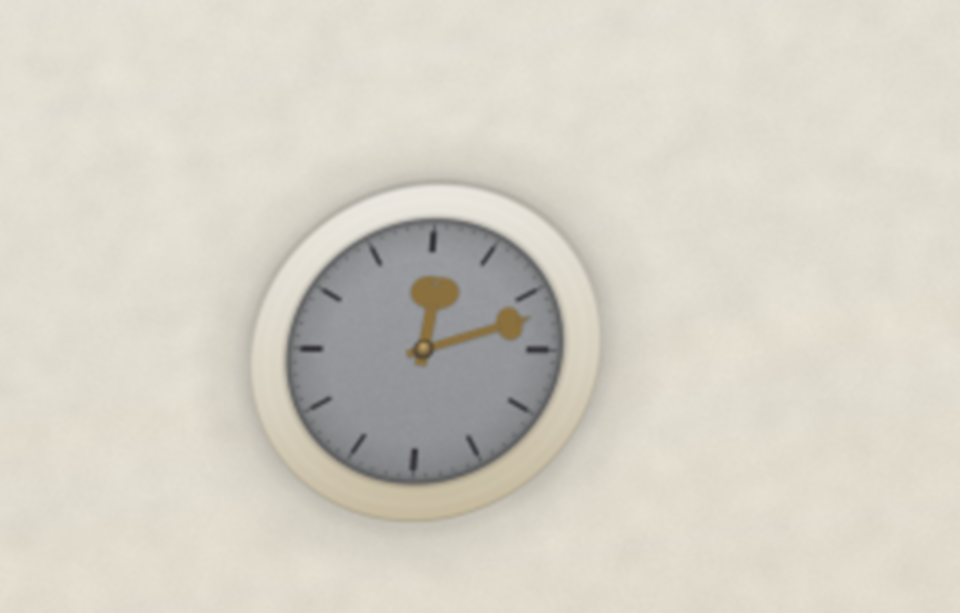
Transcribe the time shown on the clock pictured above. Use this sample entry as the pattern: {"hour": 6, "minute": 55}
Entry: {"hour": 12, "minute": 12}
